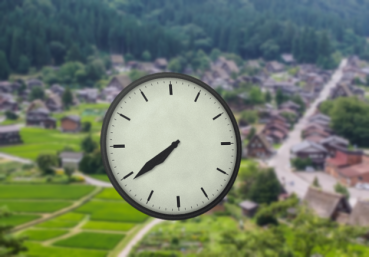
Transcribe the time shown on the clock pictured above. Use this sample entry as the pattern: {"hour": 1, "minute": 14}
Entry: {"hour": 7, "minute": 39}
